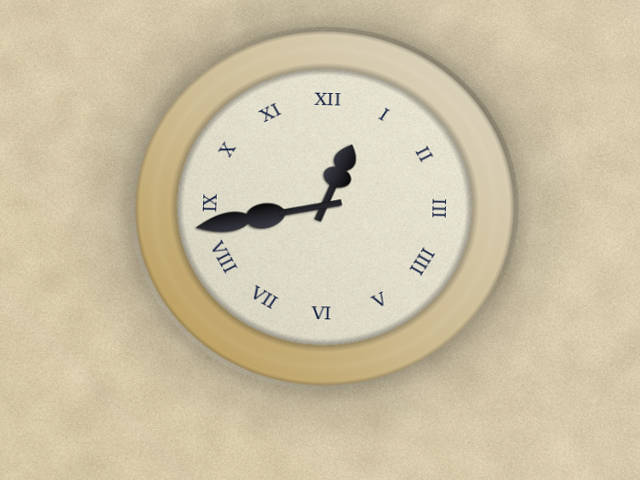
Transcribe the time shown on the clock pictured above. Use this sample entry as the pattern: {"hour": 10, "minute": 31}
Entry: {"hour": 12, "minute": 43}
